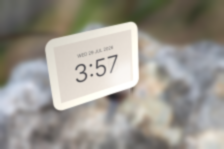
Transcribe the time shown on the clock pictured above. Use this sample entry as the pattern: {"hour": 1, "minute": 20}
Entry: {"hour": 3, "minute": 57}
